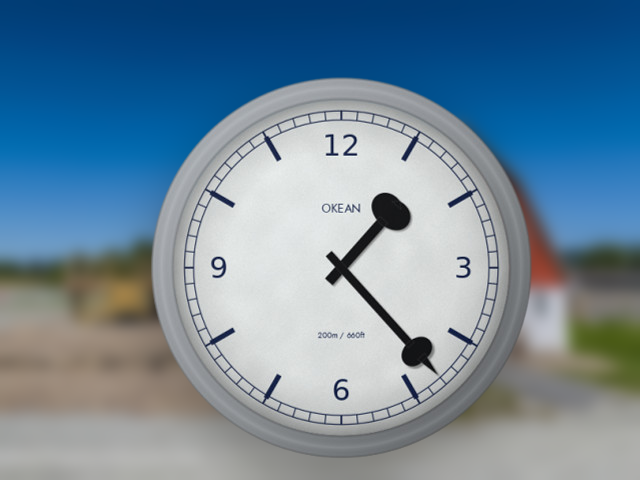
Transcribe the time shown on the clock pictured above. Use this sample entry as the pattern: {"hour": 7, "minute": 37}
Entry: {"hour": 1, "minute": 23}
